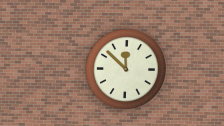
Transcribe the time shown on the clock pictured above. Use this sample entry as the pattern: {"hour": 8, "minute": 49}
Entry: {"hour": 11, "minute": 52}
